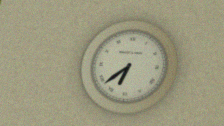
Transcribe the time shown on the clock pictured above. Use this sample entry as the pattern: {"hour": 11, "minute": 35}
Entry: {"hour": 6, "minute": 38}
